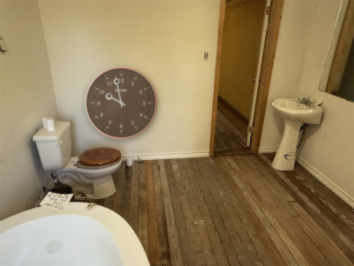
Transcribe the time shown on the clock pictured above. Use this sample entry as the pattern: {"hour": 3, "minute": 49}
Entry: {"hour": 9, "minute": 58}
